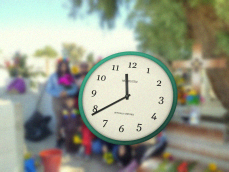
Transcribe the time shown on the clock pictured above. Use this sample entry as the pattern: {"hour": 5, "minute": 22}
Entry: {"hour": 11, "minute": 39}
